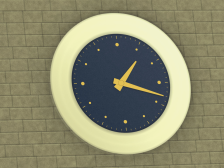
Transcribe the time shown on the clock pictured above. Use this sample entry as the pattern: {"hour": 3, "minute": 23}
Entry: {"hour": 1, "minute": 18}
